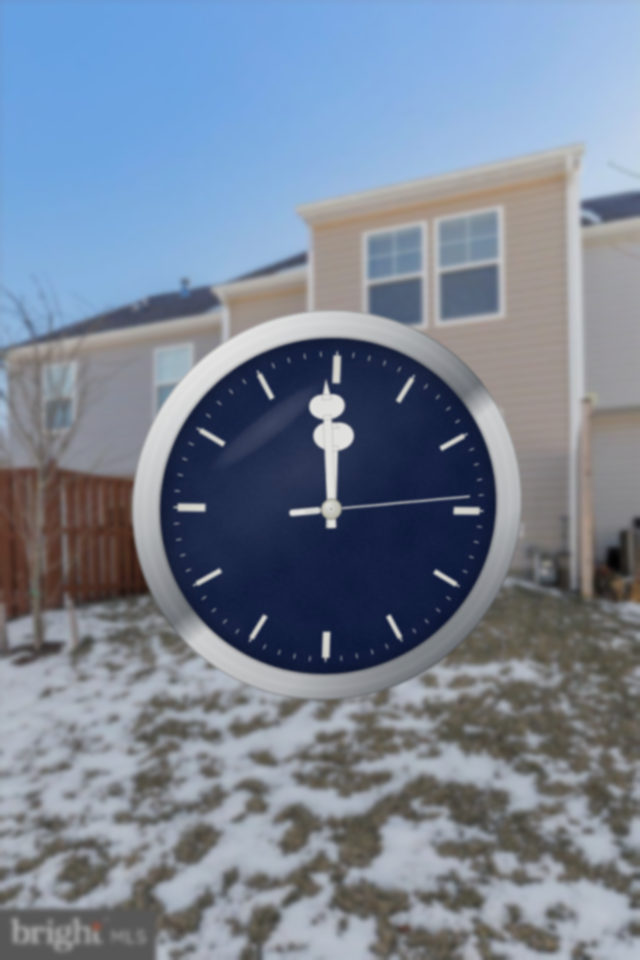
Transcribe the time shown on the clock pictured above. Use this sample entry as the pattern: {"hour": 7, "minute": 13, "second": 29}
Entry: {"hour": 11, "minute": 59, "second": 14}
